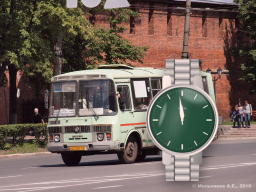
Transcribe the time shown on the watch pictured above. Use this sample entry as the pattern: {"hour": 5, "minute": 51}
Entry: {"hour": 11, "minute": 59}
